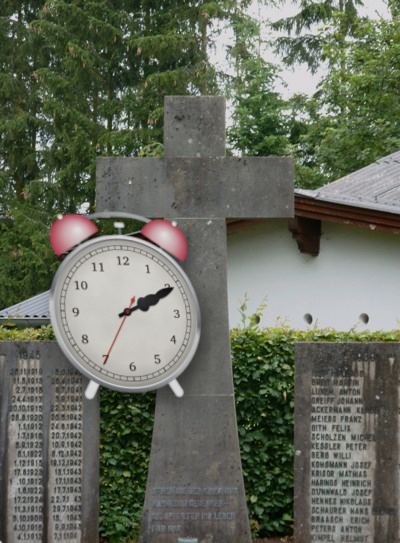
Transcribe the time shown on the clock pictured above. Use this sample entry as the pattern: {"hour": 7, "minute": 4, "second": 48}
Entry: {"hour": 2, "minute": 10, "second": 35}
